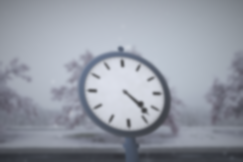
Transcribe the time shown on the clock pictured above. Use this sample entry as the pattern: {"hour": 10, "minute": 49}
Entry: {"hour": 4, "minute": 23}
